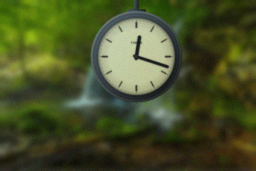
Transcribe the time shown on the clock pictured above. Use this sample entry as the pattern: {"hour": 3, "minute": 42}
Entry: {"hour": 12, "minute": 18}
